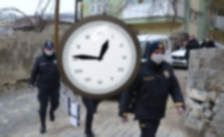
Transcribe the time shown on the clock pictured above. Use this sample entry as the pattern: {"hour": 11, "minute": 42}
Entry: {"hour": 12, "minute": 46}
